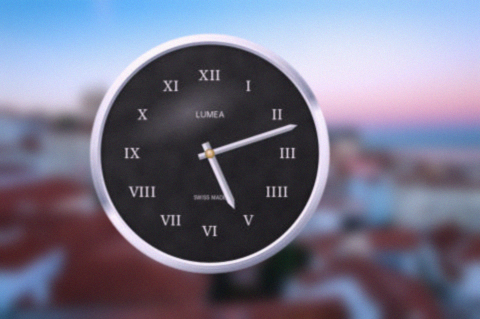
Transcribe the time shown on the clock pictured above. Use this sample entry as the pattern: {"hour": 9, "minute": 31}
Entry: {"hour": 5, "minute": 12}
